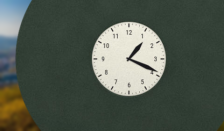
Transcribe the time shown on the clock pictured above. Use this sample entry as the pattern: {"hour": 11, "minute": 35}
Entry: {"hour": 1, "minute": 19}
